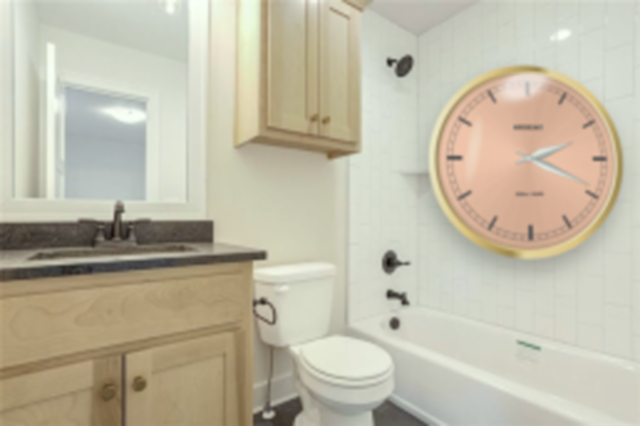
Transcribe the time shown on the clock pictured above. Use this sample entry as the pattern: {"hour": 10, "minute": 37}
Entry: {"hour": 2, "minute": 19}
